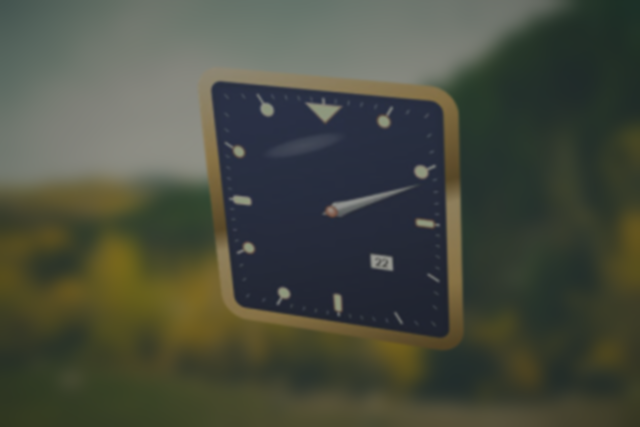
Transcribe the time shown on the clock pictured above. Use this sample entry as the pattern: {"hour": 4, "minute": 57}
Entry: {"hour": 2, "minute": 11}
